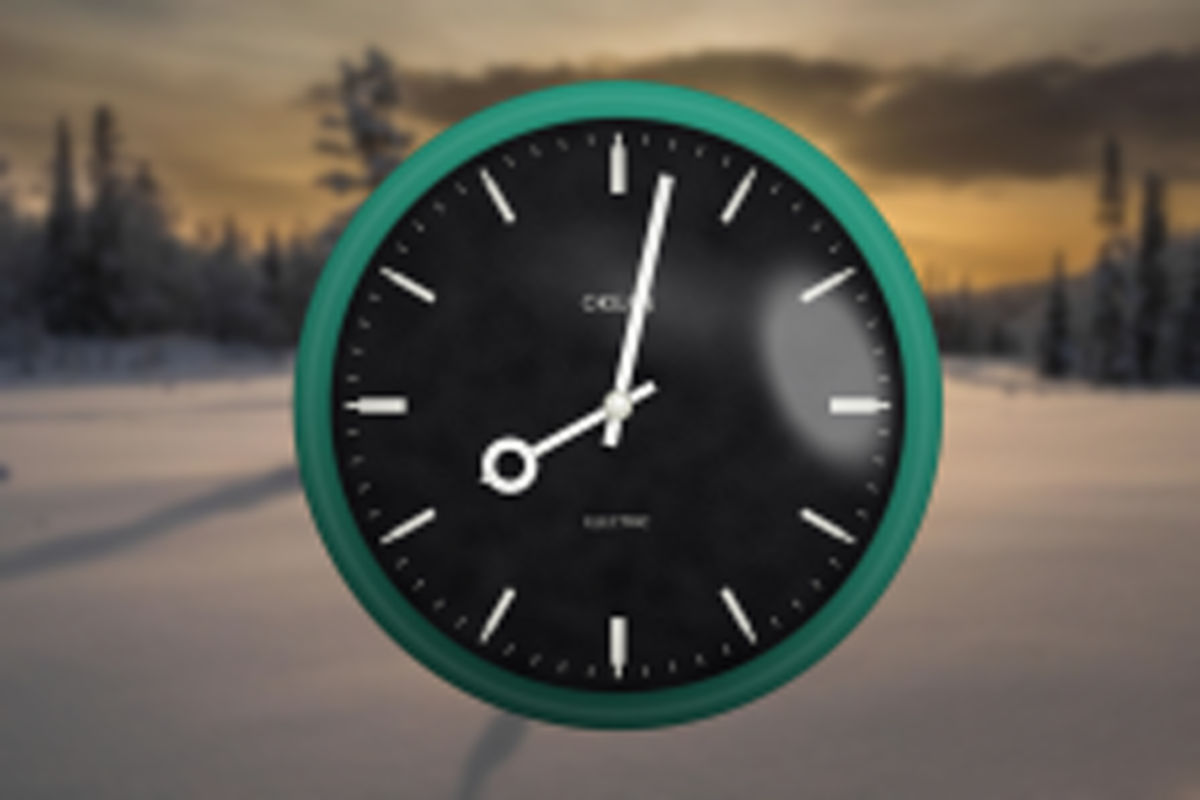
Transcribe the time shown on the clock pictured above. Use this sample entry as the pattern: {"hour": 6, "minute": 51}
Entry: {"hour": 8, "minute": 2}
